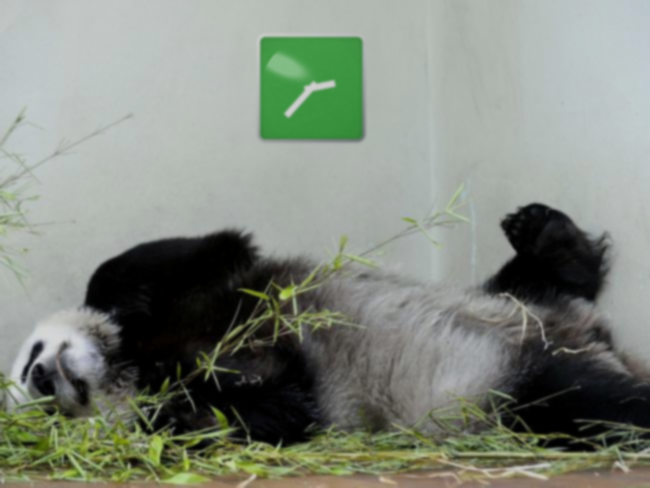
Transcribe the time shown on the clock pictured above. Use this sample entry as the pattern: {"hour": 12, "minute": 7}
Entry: {"hour": 2, "minute": 37}
